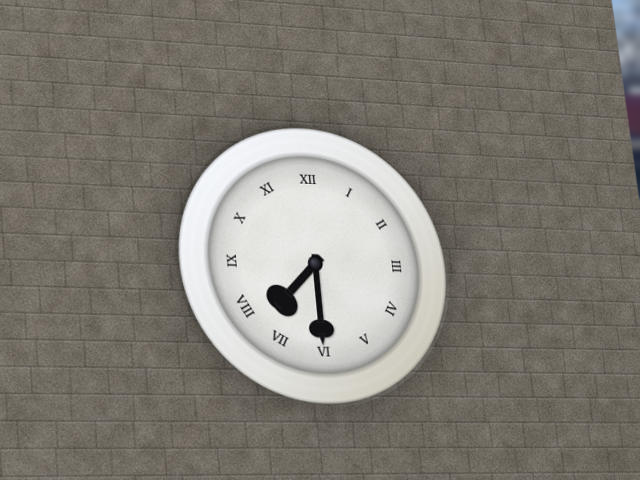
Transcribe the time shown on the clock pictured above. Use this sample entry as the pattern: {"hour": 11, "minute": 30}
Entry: {"hour": 7, "minute": 30}
